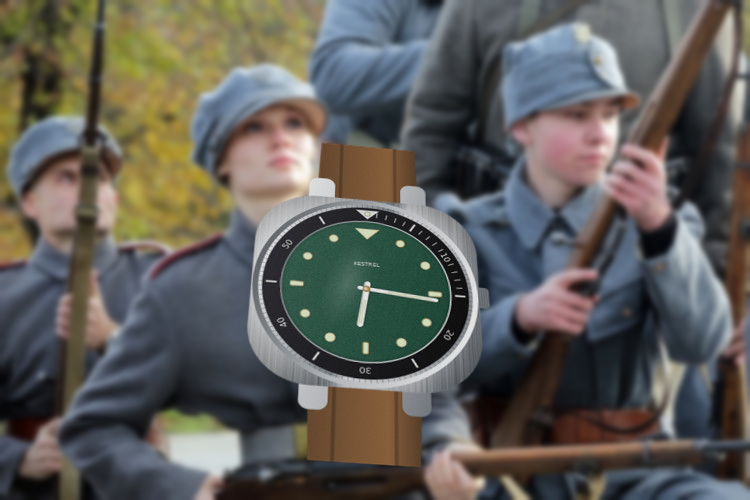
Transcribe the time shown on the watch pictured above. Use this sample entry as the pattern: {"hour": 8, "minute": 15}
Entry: {"hour": 6, "minute": 16}
